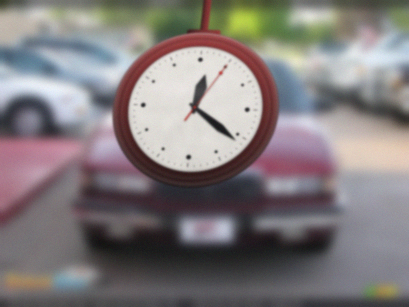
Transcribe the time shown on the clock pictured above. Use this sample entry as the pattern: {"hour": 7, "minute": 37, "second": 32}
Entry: {"hour": 12, "minute": 21, "second": 5}
